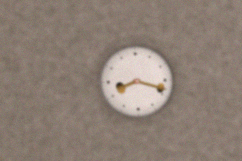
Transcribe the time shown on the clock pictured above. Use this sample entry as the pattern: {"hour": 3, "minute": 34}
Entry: {"hour": 8, "minute": 18}
